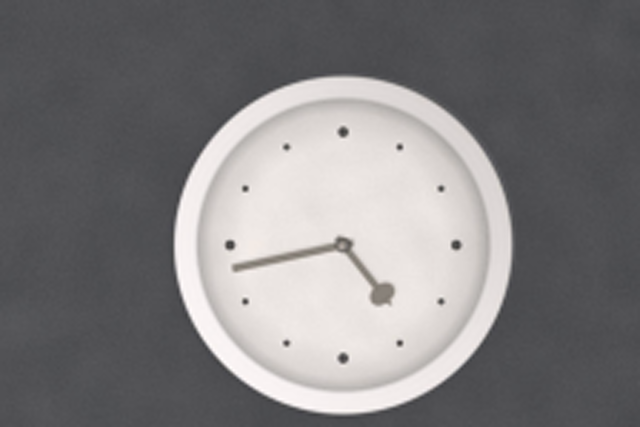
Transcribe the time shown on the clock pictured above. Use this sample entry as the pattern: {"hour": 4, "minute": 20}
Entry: {"hour": 4, "minute": 43}
